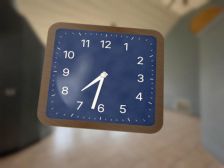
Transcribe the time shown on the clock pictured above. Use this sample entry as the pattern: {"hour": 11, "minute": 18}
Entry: {"hour": 7, "minute": 32}
